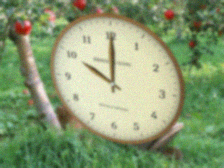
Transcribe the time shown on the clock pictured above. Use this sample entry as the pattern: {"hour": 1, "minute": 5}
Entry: {"hour": 10, "minute": 0}
